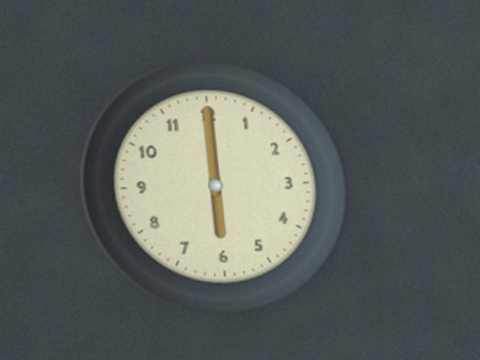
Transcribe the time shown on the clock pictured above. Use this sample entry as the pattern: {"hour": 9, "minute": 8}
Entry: {"hour": 6, "minute": 0}
